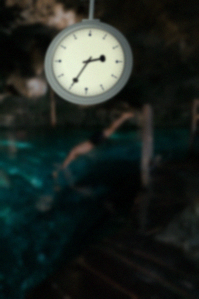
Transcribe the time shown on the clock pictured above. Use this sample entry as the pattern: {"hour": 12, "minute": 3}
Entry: {"hour": 2, "minute": 35}
